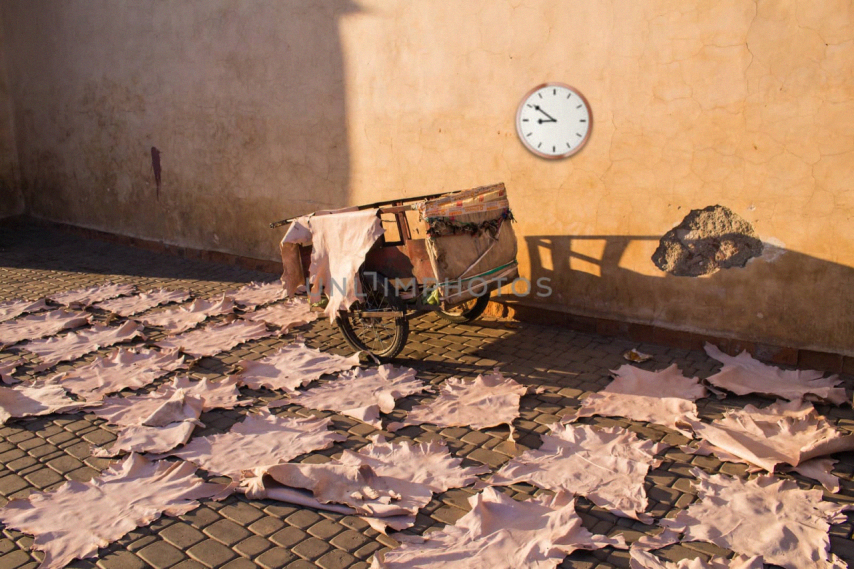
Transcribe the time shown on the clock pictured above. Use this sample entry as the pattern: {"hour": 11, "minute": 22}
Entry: {"hour": 8, "minute": 51}
